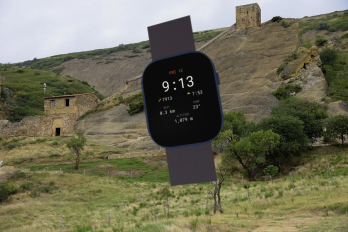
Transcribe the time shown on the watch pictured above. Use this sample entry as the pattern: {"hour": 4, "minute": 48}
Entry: {"hour": 9, "minute": 13}
